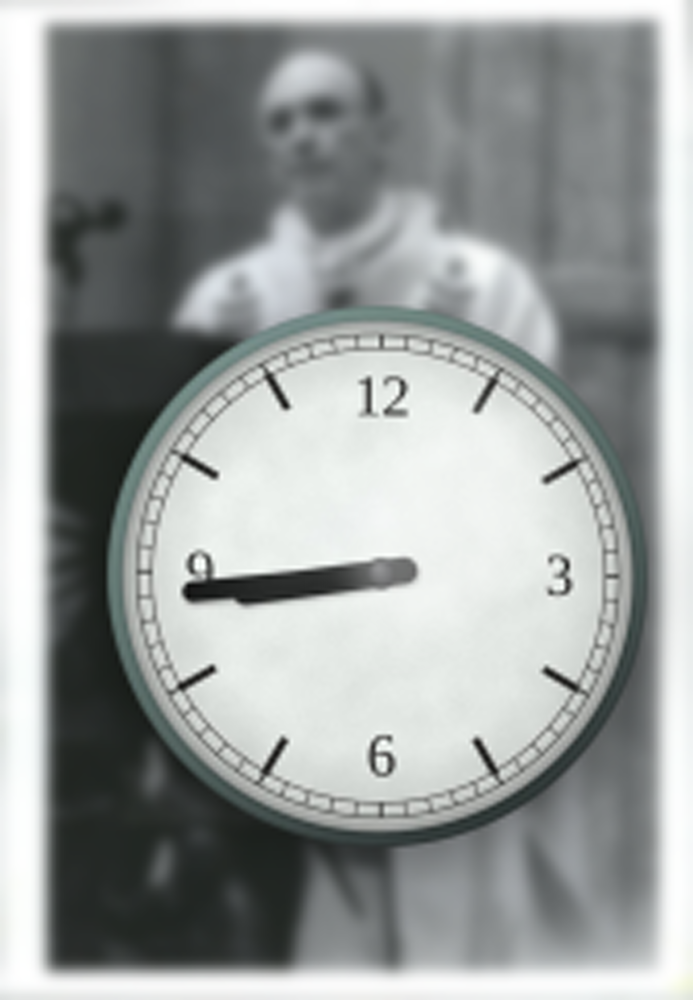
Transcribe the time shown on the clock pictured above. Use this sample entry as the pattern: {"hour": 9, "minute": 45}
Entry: {"hour": 8, "minute": 44}
